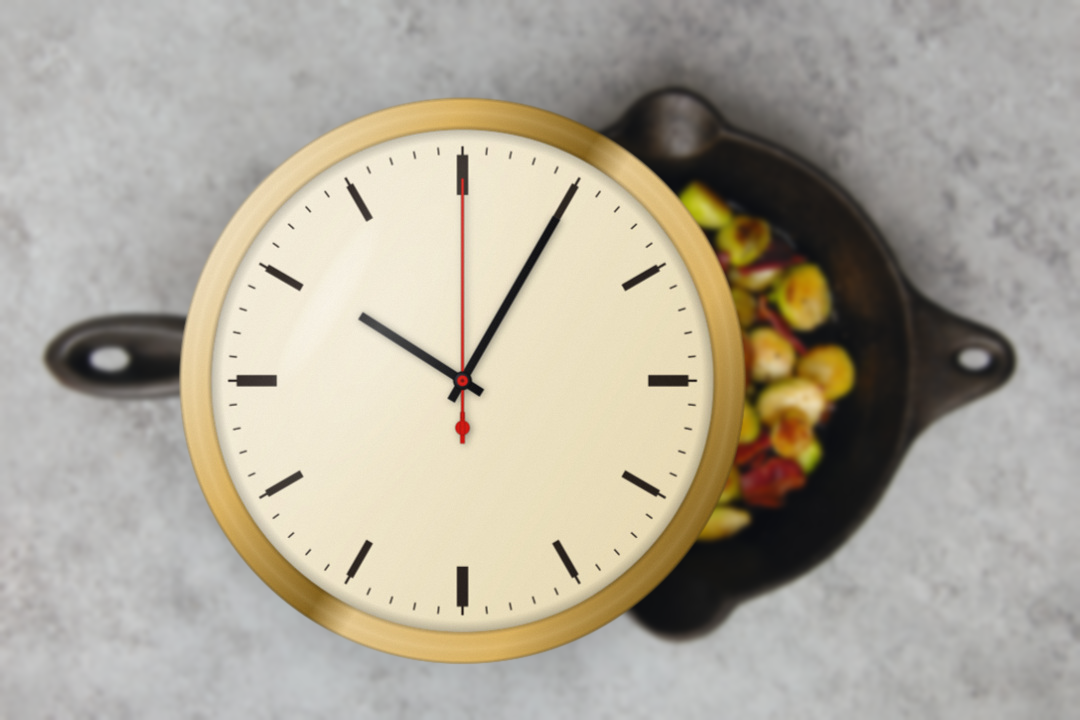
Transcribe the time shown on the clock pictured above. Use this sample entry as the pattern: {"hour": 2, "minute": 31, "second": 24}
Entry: {"hour": 10, "minute": 5, "second": 0}
